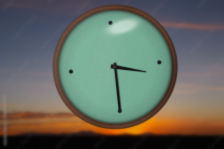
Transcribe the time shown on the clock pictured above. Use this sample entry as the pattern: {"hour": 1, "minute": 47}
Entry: {"hour": 3, "minute": 30}
